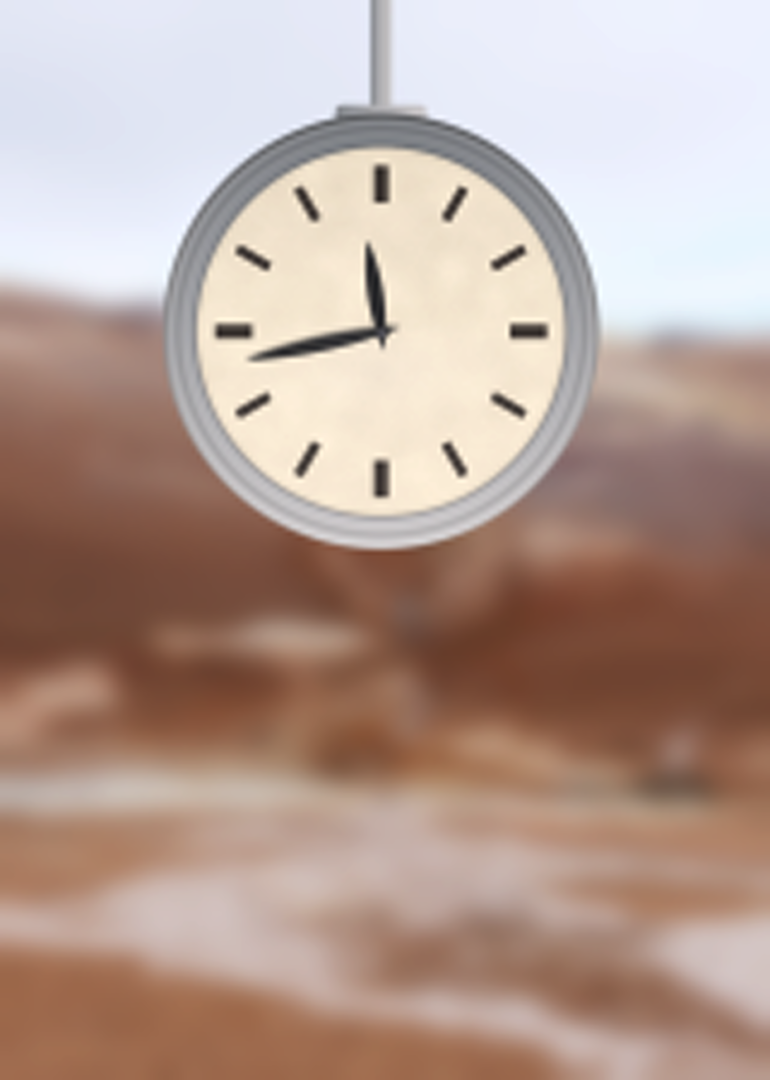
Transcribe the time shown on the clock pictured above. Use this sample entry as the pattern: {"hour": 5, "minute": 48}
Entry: {"hour": 11, "minute": 43}
